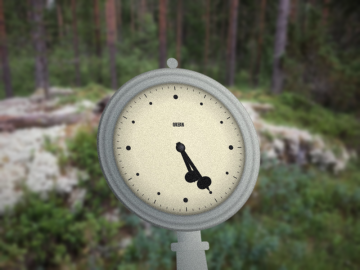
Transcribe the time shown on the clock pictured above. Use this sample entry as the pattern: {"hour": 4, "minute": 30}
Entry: {"hour": 5, "minute": 25}
